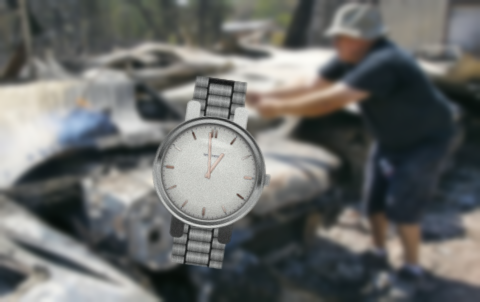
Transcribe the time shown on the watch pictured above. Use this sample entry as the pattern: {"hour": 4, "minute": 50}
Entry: {"hour": 12, "minute": 59}
